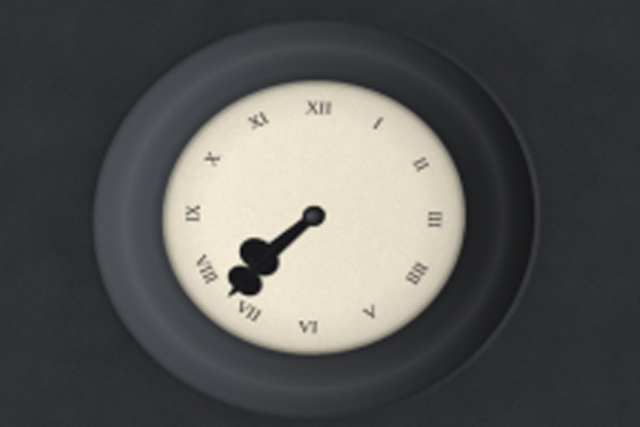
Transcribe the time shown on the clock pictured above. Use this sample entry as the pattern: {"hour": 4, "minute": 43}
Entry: {"hour": 7, "minute": 37}
